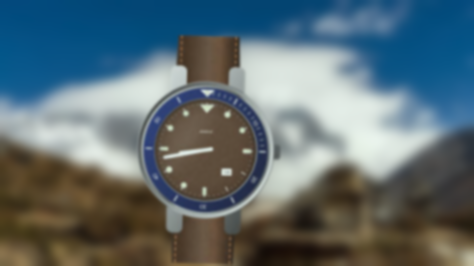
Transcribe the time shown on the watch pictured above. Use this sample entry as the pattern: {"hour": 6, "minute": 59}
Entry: {"hour": 8, "minute": 43}
